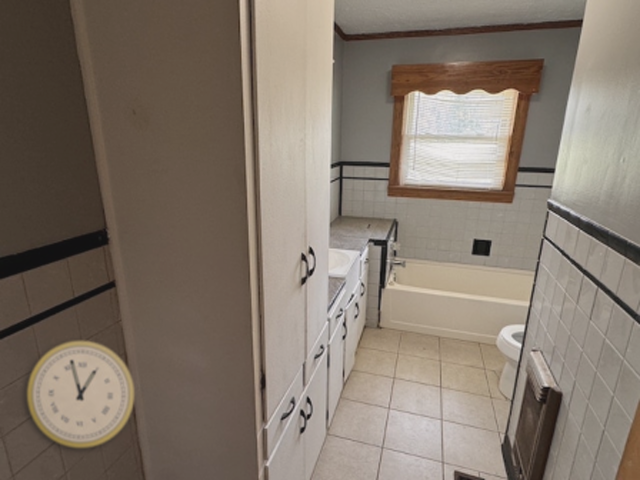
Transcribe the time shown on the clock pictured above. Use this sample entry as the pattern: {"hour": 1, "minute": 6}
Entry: {"hour": 12, "minute": 57}
